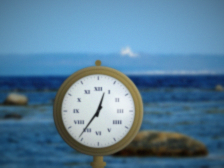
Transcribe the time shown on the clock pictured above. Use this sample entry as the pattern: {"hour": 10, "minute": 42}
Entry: {"hour": 12, "minute": 36}
